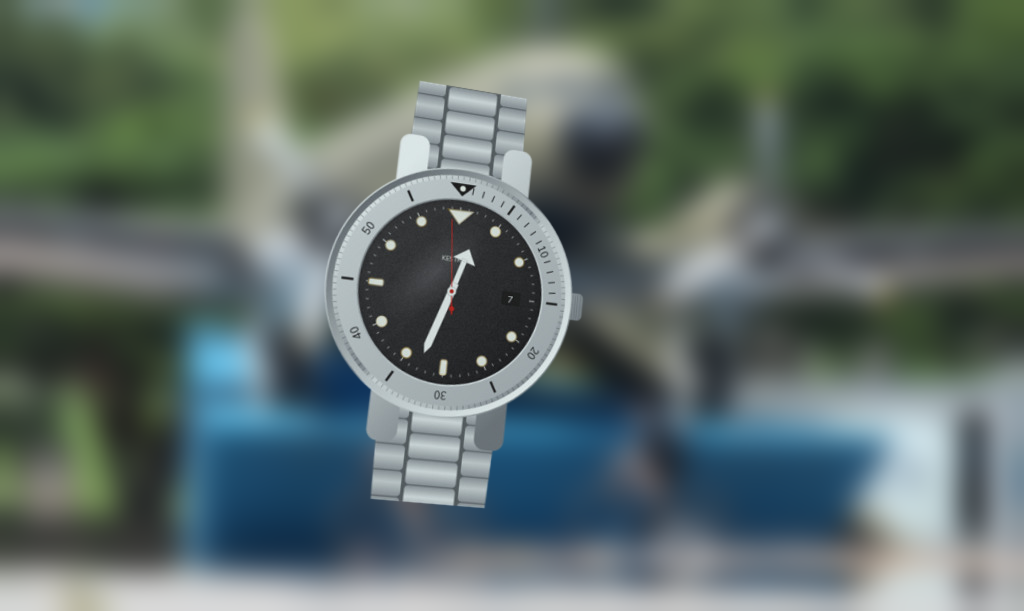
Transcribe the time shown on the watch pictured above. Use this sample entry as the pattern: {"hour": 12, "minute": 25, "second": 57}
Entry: {"hour": 12, "minute": 32, "second": 59}
